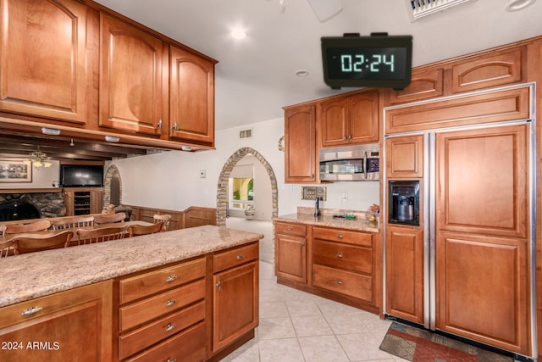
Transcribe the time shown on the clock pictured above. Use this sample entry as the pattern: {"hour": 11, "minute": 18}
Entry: {"hour": 2, "minute": 24}
